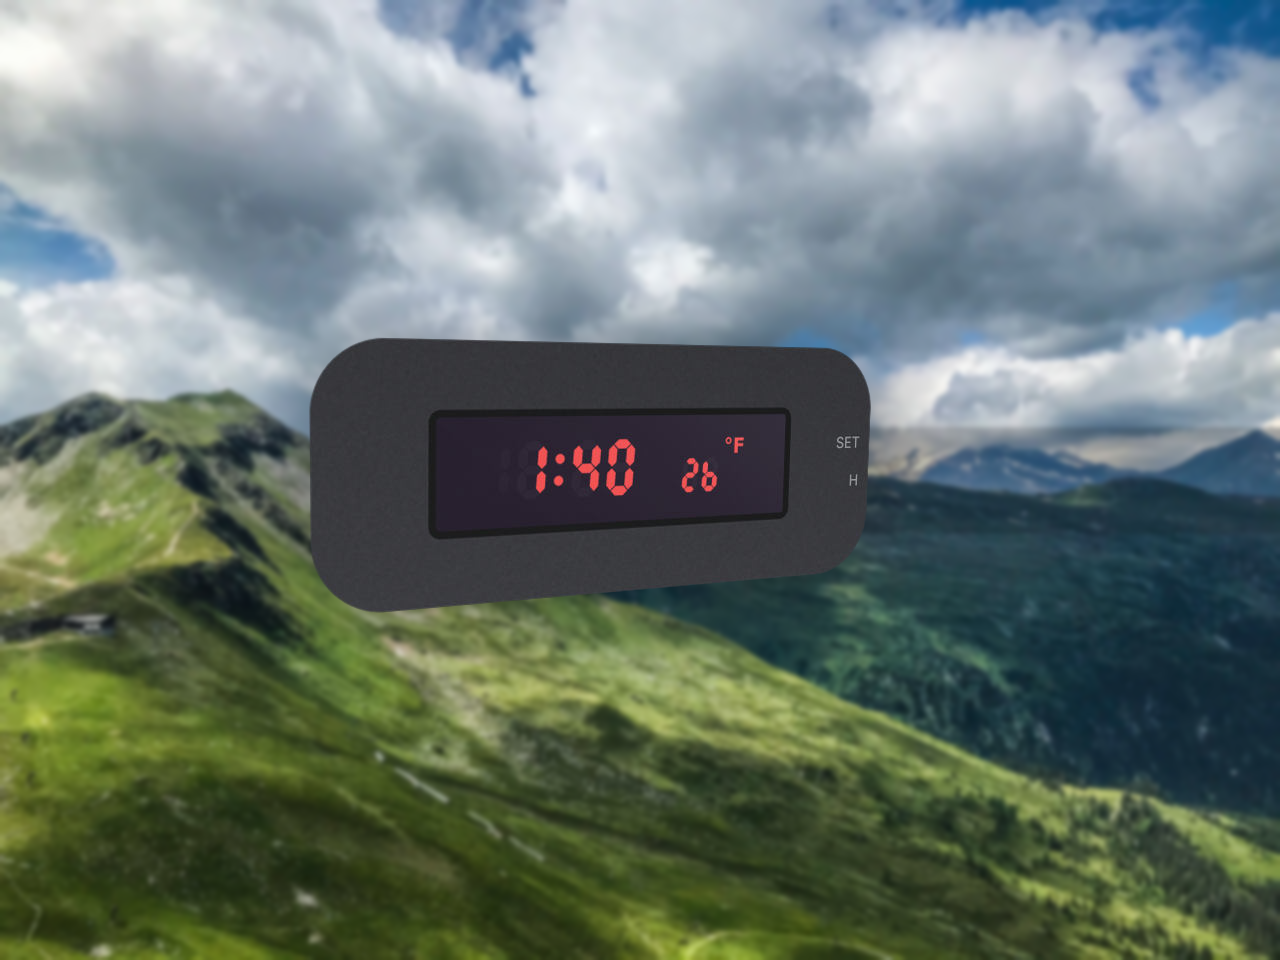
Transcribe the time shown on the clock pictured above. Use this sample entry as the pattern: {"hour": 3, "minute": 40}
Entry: {"hour": 1, "minute": 40}
